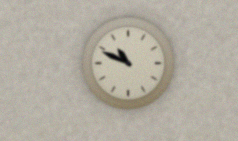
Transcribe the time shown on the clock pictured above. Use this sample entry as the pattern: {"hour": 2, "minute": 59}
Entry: {"hour": 10, "minute": 49}
